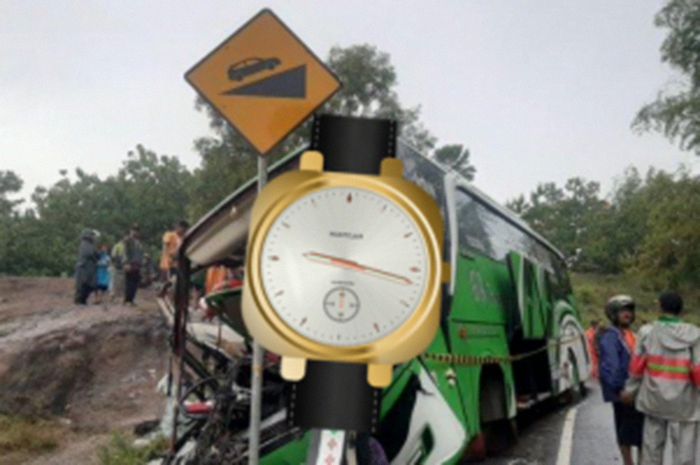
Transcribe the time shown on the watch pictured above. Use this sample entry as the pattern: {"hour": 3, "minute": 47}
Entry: {"hour": 9, "minute": 17}
